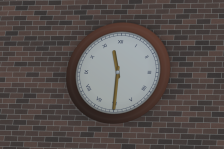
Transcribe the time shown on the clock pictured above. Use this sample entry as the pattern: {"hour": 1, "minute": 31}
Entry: {"hour": 11, "minute": 30}
